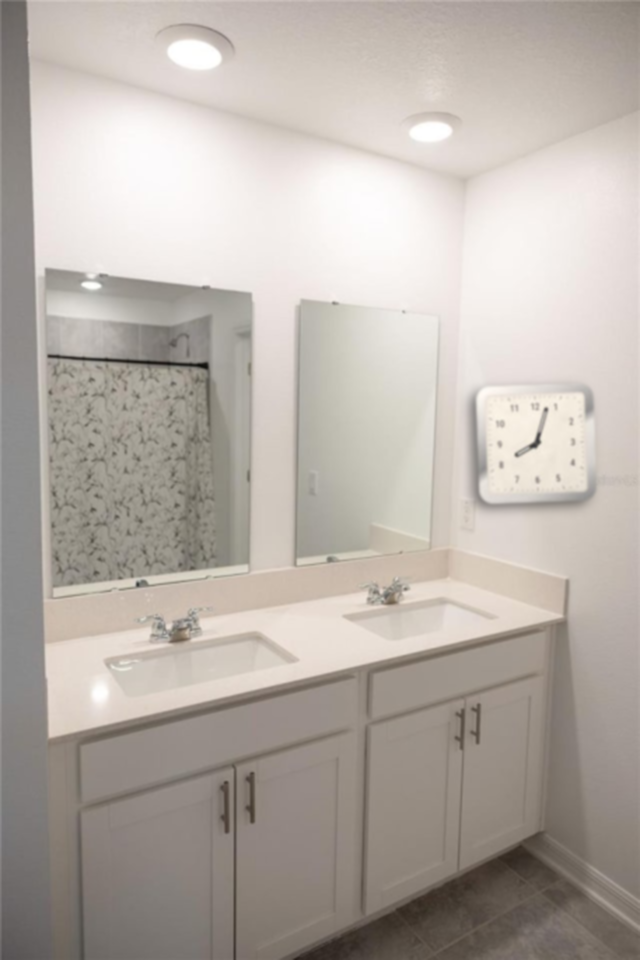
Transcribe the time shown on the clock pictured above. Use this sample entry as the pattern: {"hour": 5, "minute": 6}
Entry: {"hour": 8, "minute": 3}
